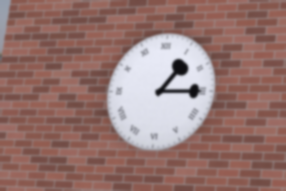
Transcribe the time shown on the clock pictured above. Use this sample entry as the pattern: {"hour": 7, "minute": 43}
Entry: {"hour": 1, "minute": 15}
